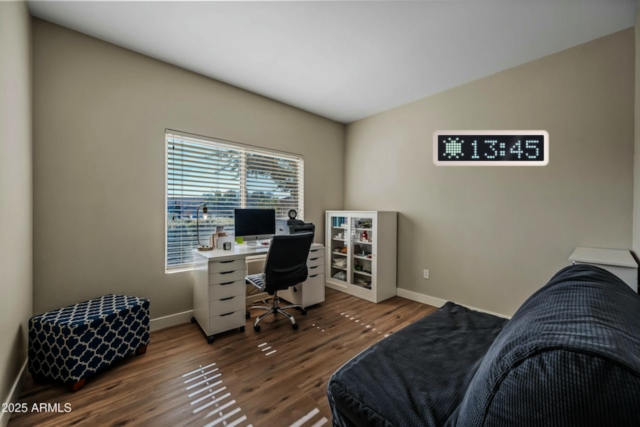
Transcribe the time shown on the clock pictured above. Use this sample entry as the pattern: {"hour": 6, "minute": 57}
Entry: {"hour": 13, "minute": 45}
